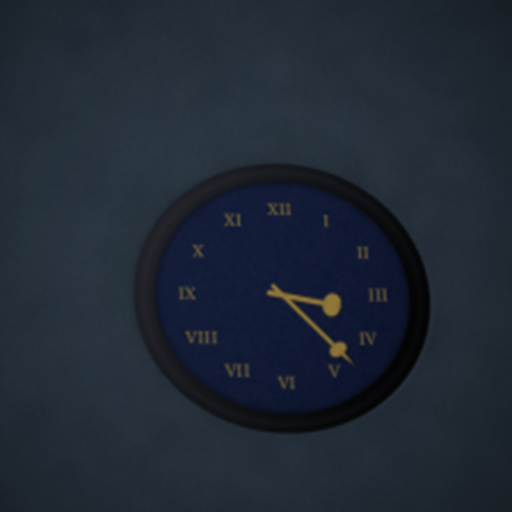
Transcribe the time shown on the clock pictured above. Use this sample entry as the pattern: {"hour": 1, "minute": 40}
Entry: {"hour": 3, "minute": 23}
